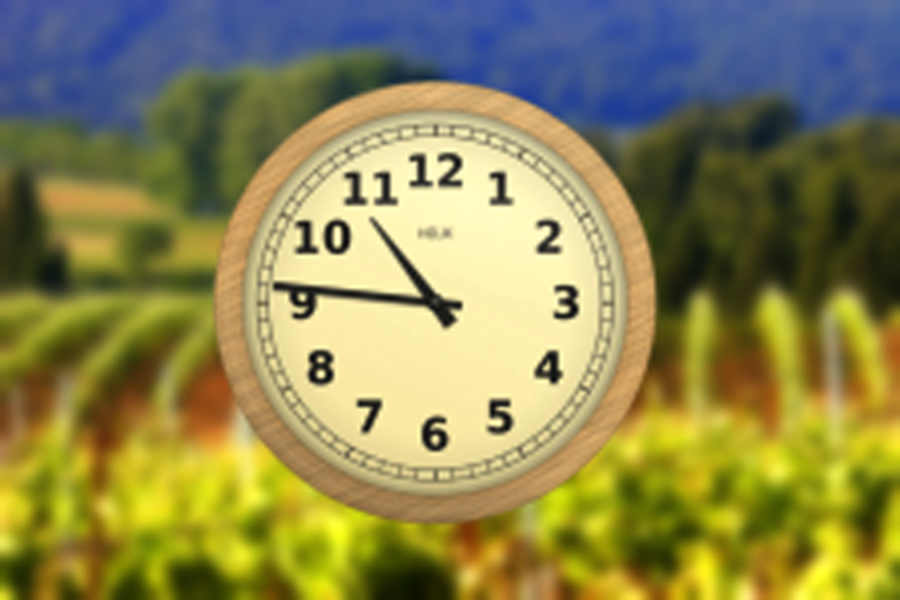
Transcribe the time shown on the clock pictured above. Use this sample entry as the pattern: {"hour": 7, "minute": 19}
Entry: {"hour": 10, "minute": 46}
